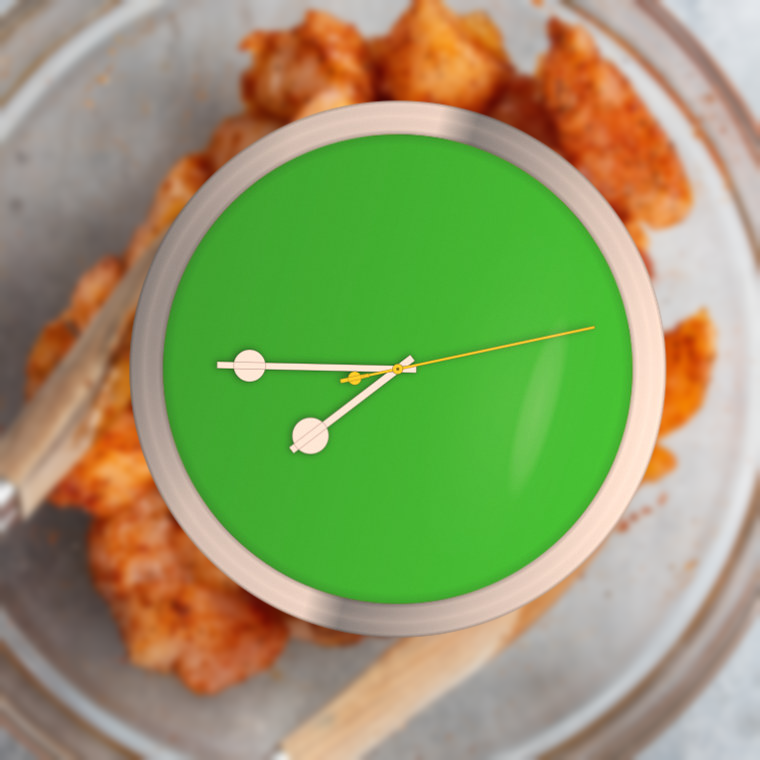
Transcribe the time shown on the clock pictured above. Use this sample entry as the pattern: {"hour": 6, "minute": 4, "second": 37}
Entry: {"hour": 7, "minute": 45, "second": 13}
